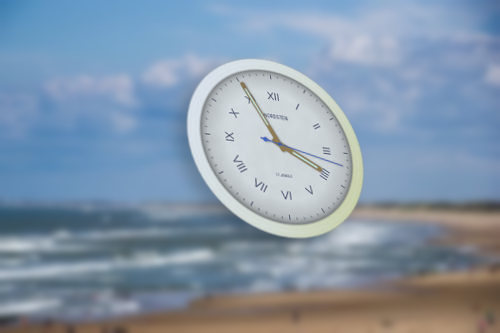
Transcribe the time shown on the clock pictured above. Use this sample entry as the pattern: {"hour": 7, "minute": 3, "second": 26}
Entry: {"hour": 3, "minute": 55, "second": 17}
